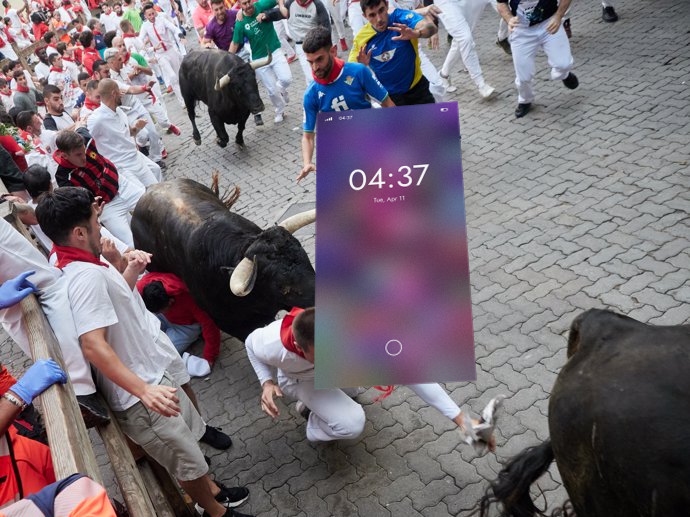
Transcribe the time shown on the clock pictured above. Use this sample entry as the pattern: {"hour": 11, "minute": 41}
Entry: {"hour": 4, "minute": 37}
